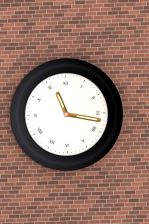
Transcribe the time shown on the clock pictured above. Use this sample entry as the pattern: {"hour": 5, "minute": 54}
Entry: {"hour": 11, "minute": 17}
